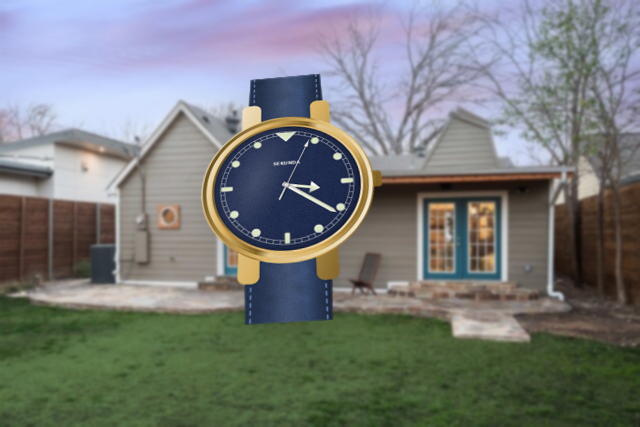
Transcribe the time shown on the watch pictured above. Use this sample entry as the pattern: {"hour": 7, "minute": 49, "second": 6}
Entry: {"hour": 3, "minute": 21, "second": 4}
